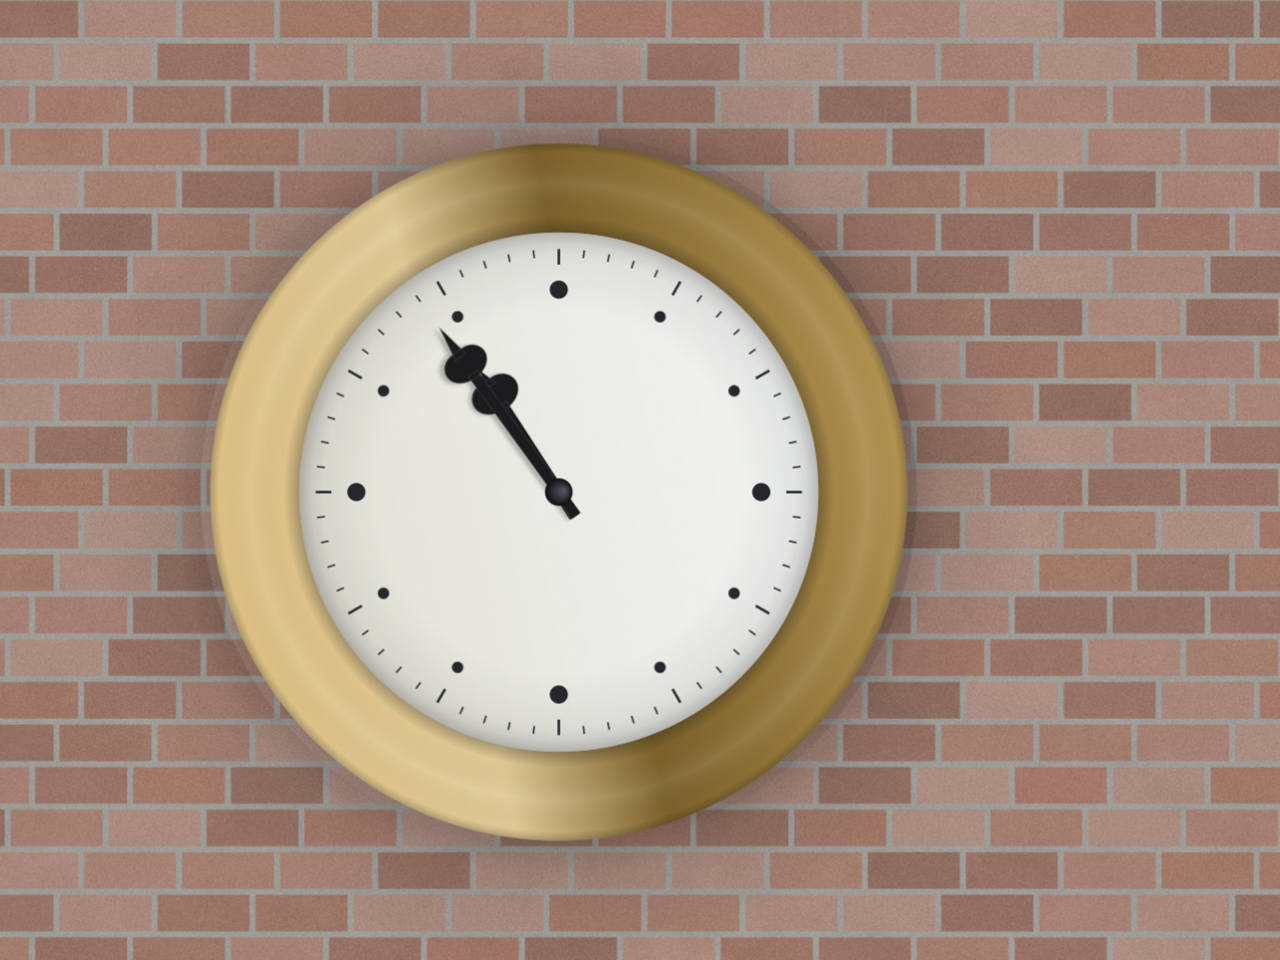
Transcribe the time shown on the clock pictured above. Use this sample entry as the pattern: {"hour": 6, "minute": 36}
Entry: {"hour": 10, "minute": 54}
